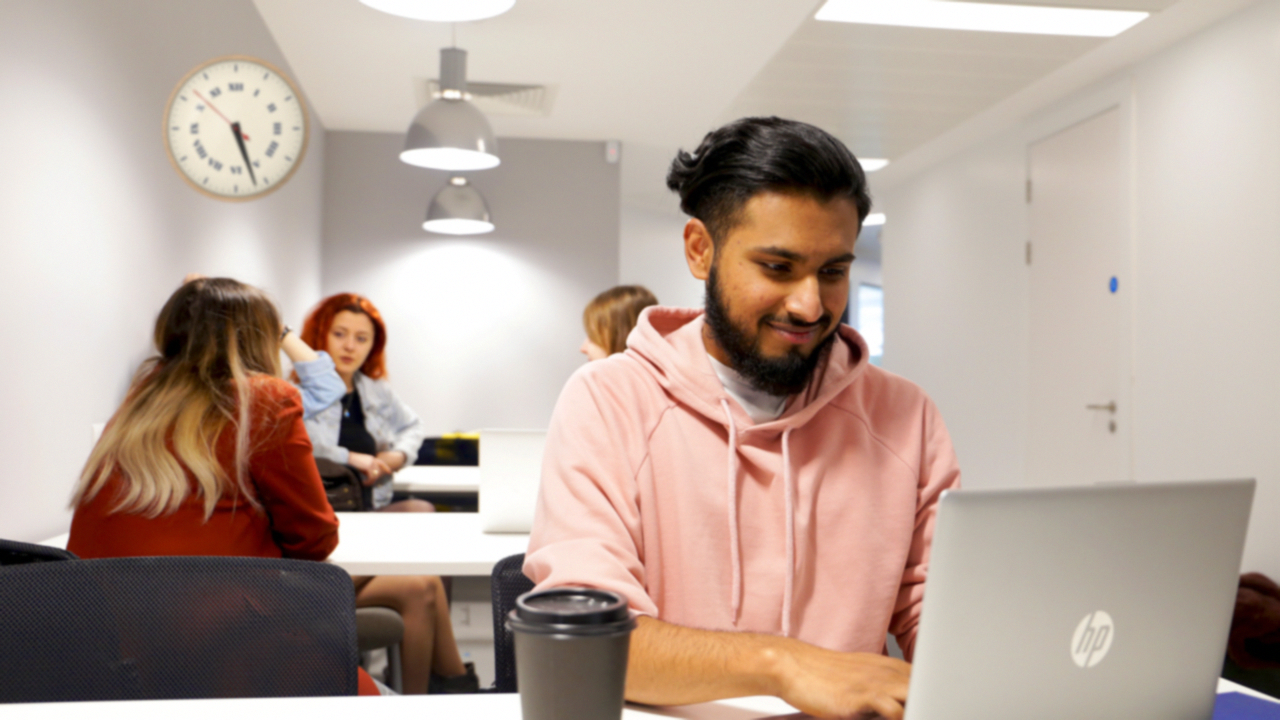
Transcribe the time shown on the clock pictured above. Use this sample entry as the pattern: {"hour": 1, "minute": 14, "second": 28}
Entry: {"hour": 5, "minute": 26, "second": 52}
